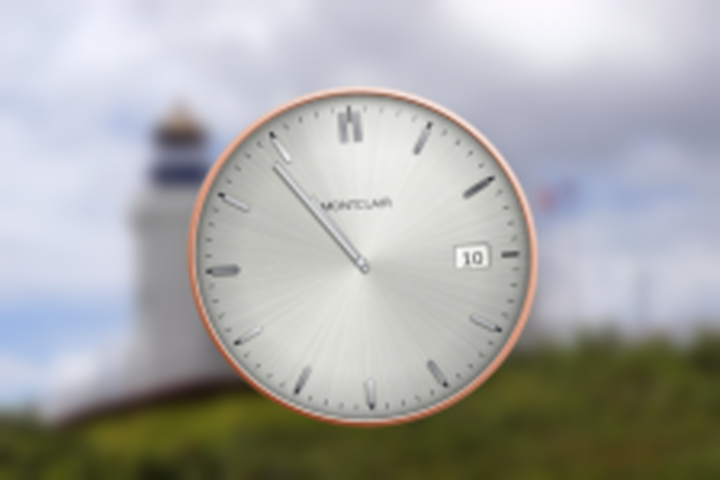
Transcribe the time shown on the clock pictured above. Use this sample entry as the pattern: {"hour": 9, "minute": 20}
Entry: {"hour": 10, "minute": 54}
